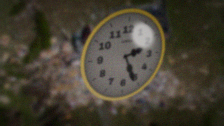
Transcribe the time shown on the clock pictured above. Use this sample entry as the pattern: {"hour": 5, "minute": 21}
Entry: {"hour": 2, "minute": 26}
